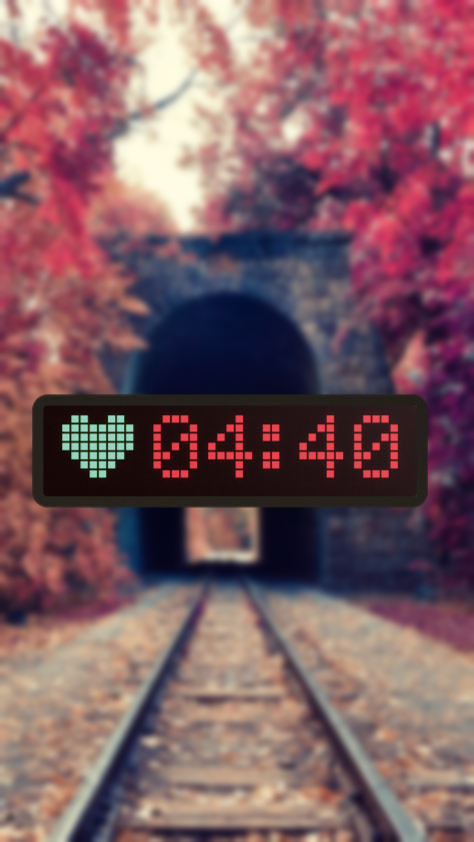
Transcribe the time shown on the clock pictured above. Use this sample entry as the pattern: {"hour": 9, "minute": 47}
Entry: {"hour": 4, "minute": 40}
